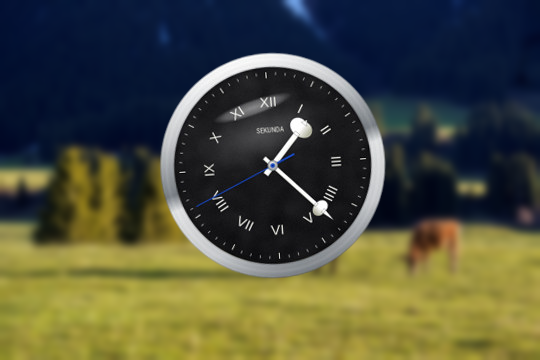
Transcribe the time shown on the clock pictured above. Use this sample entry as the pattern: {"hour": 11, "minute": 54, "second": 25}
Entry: {"hour": 1, "minute": 22, "second": 41}
